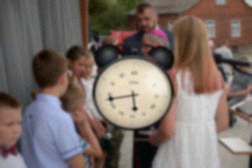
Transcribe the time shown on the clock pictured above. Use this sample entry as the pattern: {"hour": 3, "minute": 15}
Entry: {"hour": 5, "minute": 43}
